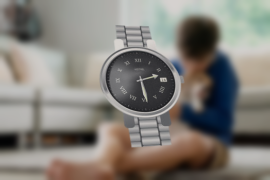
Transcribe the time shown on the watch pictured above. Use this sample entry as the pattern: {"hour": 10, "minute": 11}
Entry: {"hour": 2, "minute": 29}
